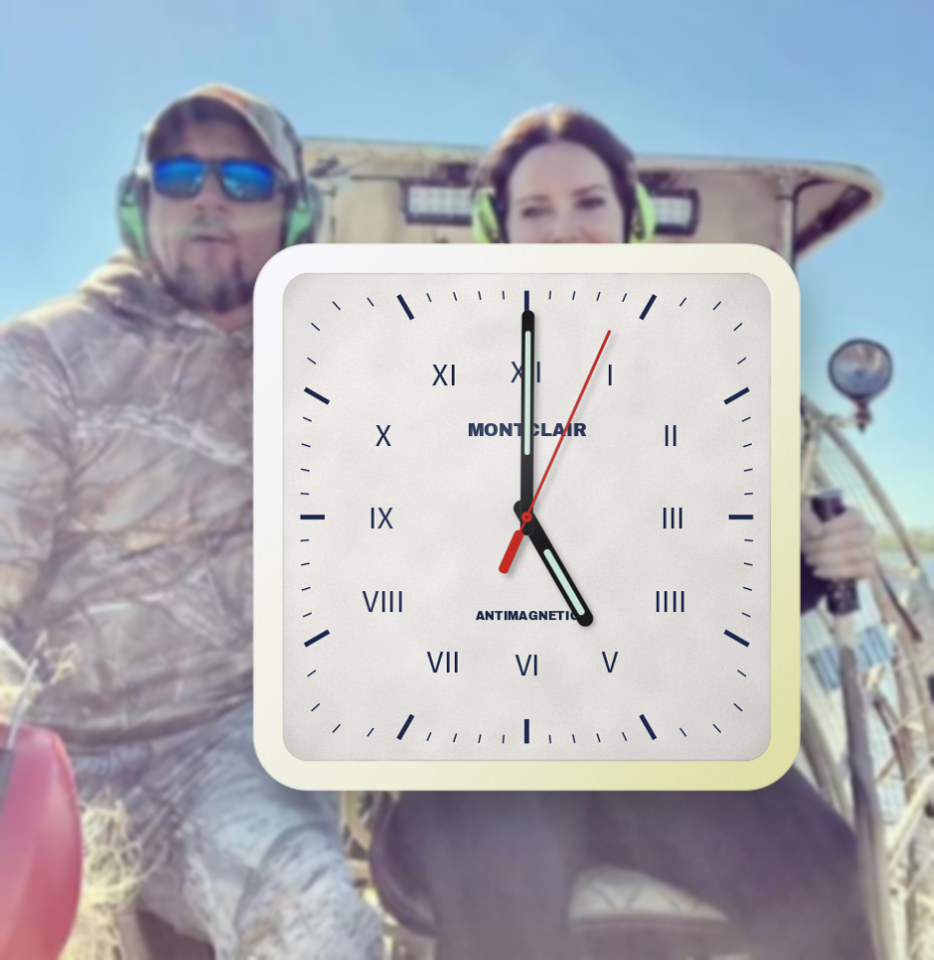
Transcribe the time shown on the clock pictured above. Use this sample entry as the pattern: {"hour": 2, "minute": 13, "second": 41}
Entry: {"hour": 5, "minute": 0, "second": 4}
